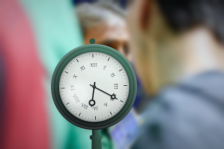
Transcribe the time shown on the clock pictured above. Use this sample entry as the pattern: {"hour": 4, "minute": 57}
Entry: {"hour": 6, "minute": 20}
